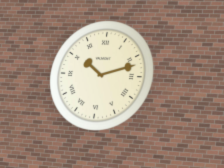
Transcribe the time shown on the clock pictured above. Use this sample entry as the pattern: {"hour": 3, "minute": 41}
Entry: {"hour": 10, "minute": 12}
